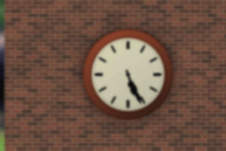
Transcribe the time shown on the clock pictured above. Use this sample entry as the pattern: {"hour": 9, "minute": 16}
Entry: {"hour": 5, "minute": 26}
